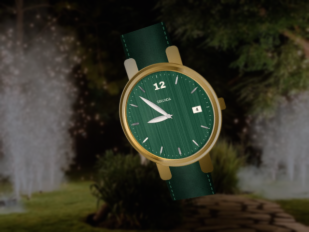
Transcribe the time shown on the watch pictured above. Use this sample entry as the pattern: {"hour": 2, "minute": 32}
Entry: {"hour": 8, "minute": 53}
